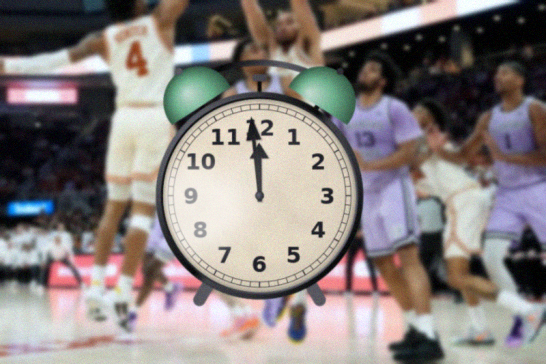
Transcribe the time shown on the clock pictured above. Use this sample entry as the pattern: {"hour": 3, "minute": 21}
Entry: {"hour": 11, "minute": 59}
